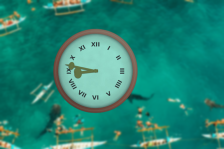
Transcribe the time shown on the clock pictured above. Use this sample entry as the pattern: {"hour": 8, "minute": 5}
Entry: {"hour": 8, "minute": 47}
